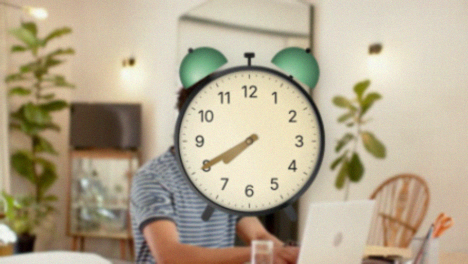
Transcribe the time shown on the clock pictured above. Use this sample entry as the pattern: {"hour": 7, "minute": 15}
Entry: {"hour": 7, "minute": 40}
